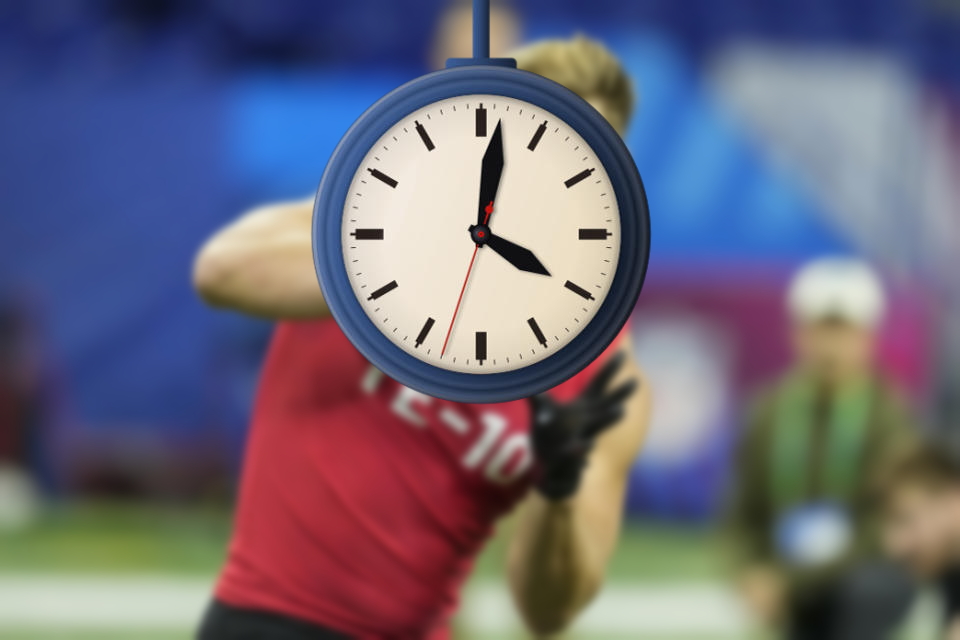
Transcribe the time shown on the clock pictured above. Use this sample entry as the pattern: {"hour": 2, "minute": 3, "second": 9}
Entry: {"hour": 4, "minute": 1, "second": 33}
